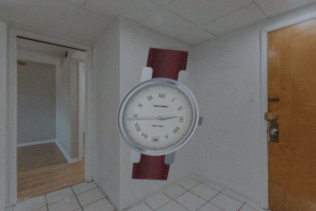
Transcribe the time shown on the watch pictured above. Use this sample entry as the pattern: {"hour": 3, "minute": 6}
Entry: {"hour": 2, "minute": 44}
